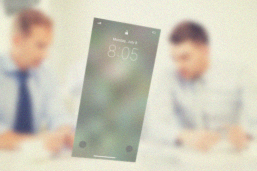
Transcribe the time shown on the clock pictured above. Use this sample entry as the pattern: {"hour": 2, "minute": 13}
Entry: {"hour": 8, "minute": 5}
